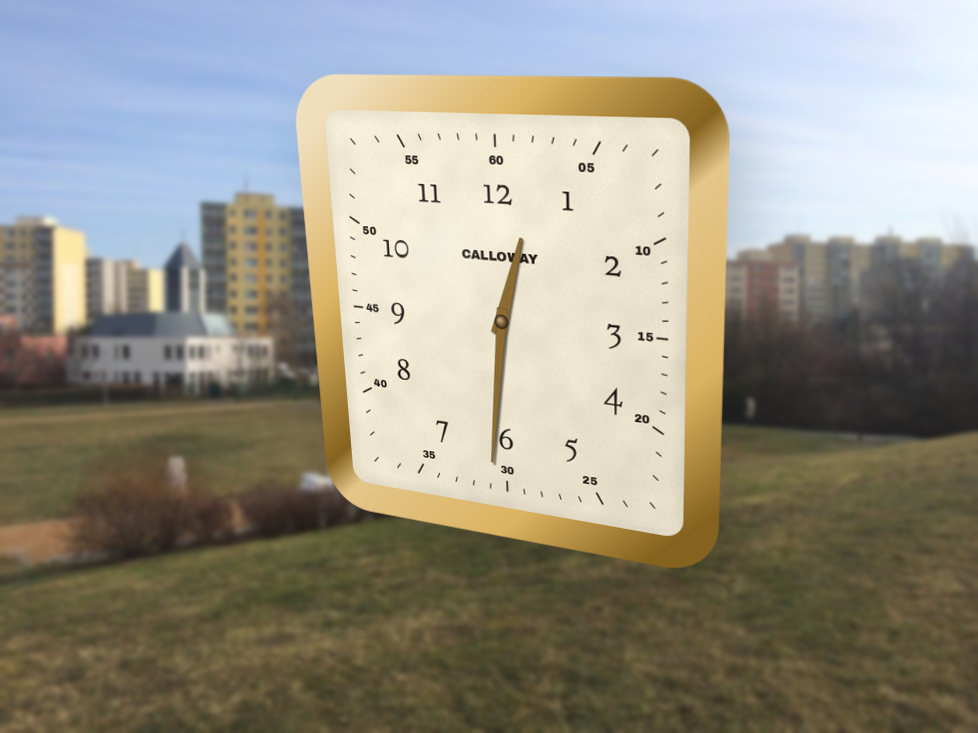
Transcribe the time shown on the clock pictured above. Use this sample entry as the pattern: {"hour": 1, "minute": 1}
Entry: {"hour": 12, "minute": 31}
